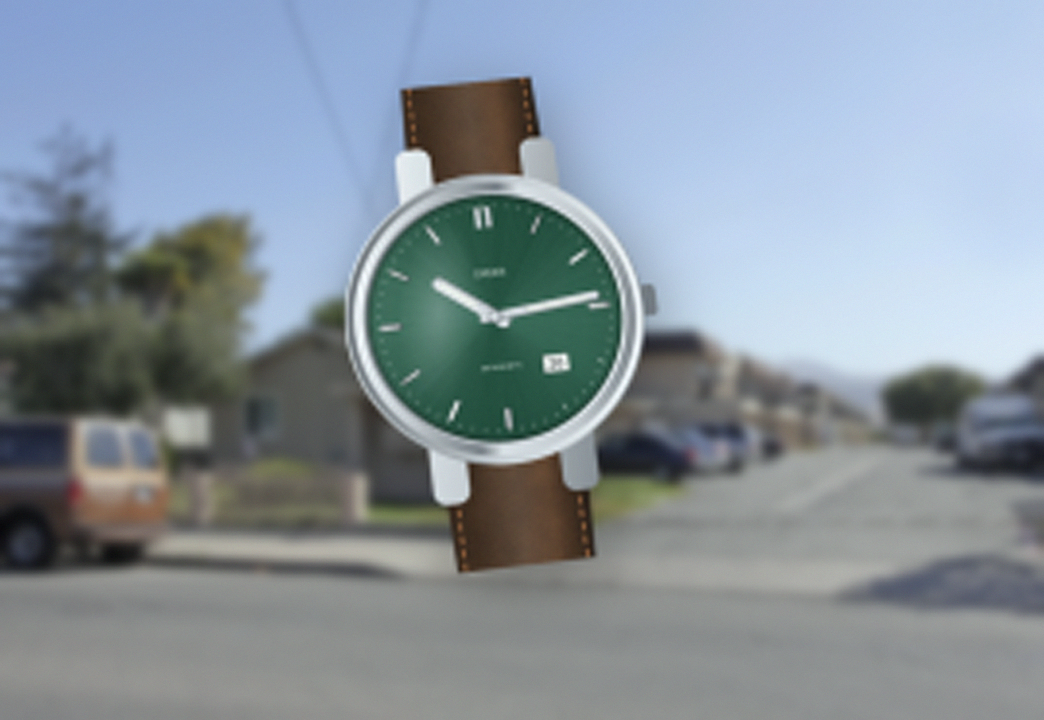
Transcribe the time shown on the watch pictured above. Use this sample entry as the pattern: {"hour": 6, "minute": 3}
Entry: {"hour": 10, "minute": 14}
